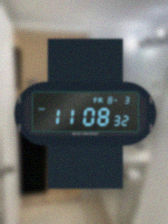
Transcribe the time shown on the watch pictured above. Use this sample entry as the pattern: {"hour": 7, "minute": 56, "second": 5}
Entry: {"hour": 11, "minute": 8, "second": 32}
